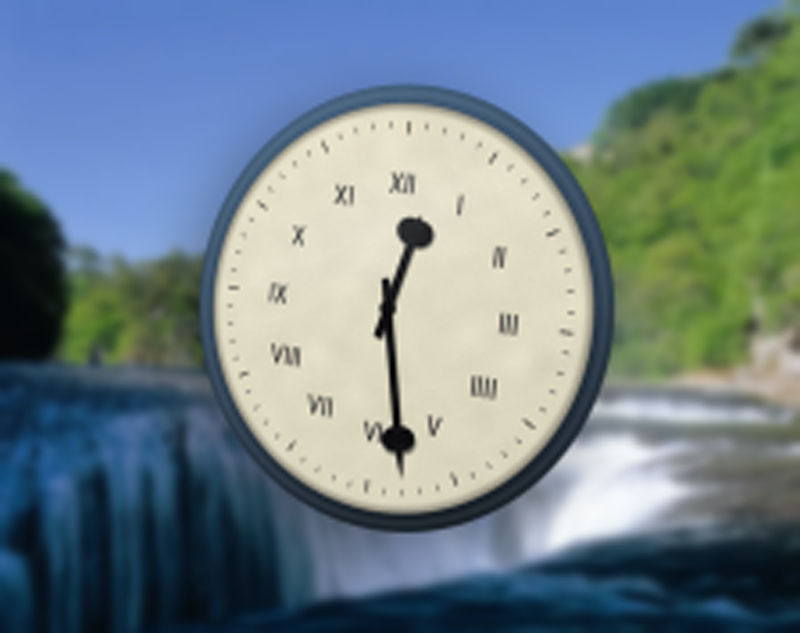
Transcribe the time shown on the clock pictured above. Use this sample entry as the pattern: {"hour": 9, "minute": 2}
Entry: {"hour": 12, "minute": 28}
